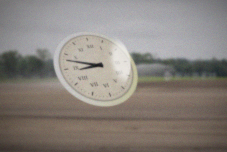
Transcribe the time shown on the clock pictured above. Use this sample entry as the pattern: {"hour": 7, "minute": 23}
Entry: {"hour": 8, "minute": 48}
